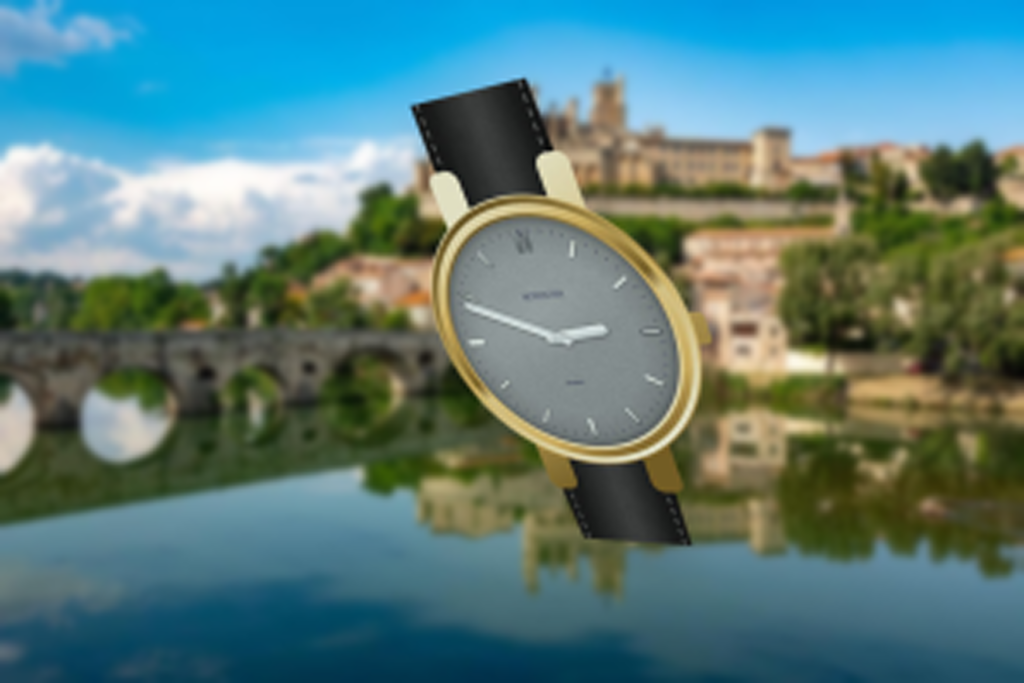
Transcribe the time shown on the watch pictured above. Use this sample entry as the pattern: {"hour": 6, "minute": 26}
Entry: {"hour": 2, "minute": 49}
